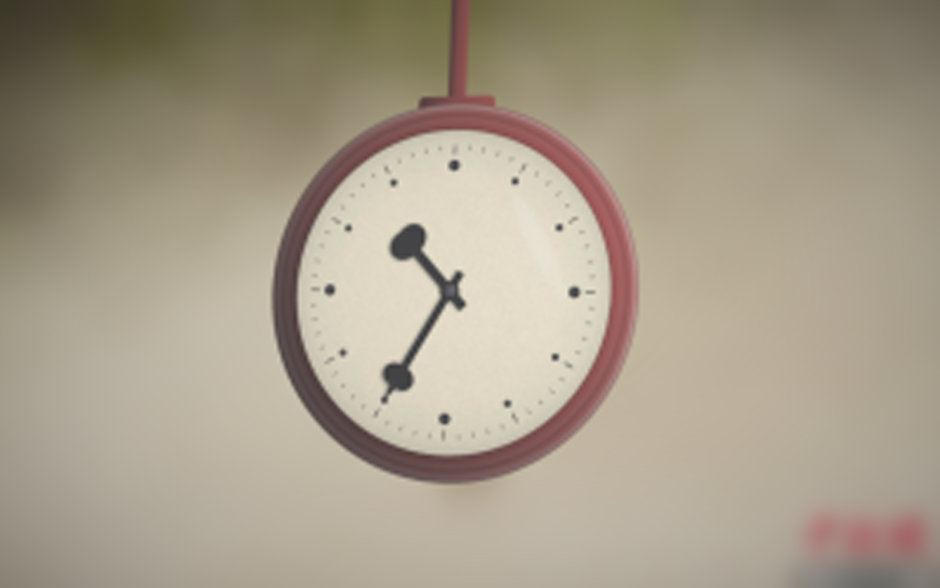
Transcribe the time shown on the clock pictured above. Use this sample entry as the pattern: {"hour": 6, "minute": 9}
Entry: {"hour": 10, "minute": 35}
